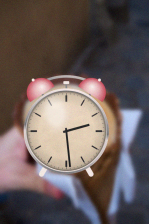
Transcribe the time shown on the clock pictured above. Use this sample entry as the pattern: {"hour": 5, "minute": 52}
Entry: {"hour": 2, "minute": 29}
